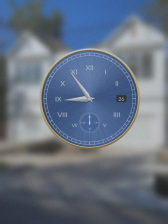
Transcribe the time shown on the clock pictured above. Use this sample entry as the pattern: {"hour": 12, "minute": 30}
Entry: {"hour": 8, "minute": 54}
